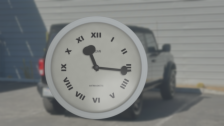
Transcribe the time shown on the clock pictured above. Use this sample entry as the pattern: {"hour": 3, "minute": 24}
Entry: {"hour": 11, "minute": 16}
